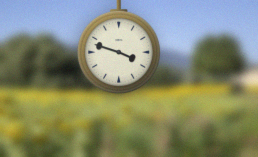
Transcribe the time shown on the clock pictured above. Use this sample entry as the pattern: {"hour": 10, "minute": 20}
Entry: {"hour": 3, "minute": 48}
